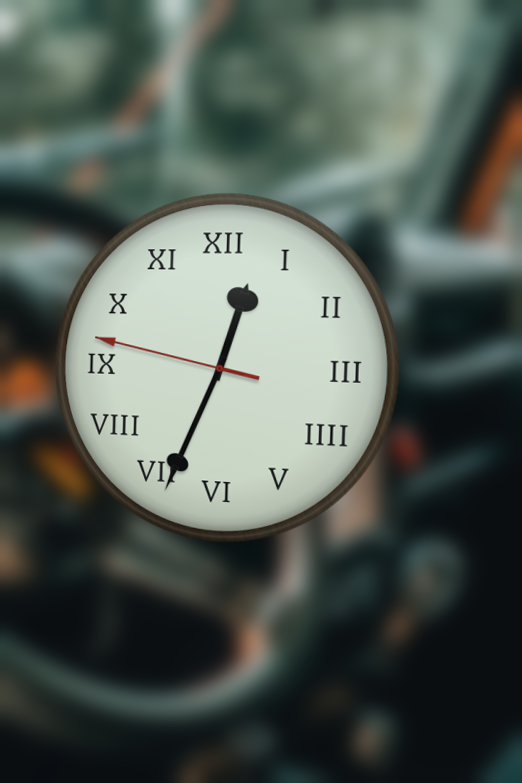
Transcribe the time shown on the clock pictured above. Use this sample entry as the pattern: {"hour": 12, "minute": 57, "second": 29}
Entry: {"hour": 12, "minute": 33, "second": 47}
